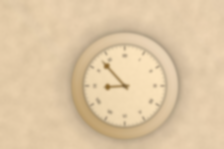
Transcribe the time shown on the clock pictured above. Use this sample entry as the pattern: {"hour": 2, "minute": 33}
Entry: {"hour": 8, "minute": 53}
